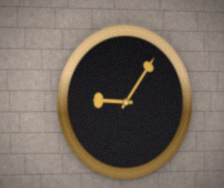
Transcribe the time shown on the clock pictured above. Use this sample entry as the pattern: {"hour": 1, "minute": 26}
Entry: {"hour": 9, "minute": 6}
